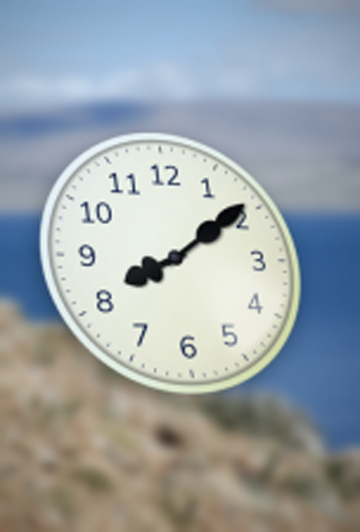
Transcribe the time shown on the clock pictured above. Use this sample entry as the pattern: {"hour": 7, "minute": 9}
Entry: {"hour": 8, "minute": 9}
